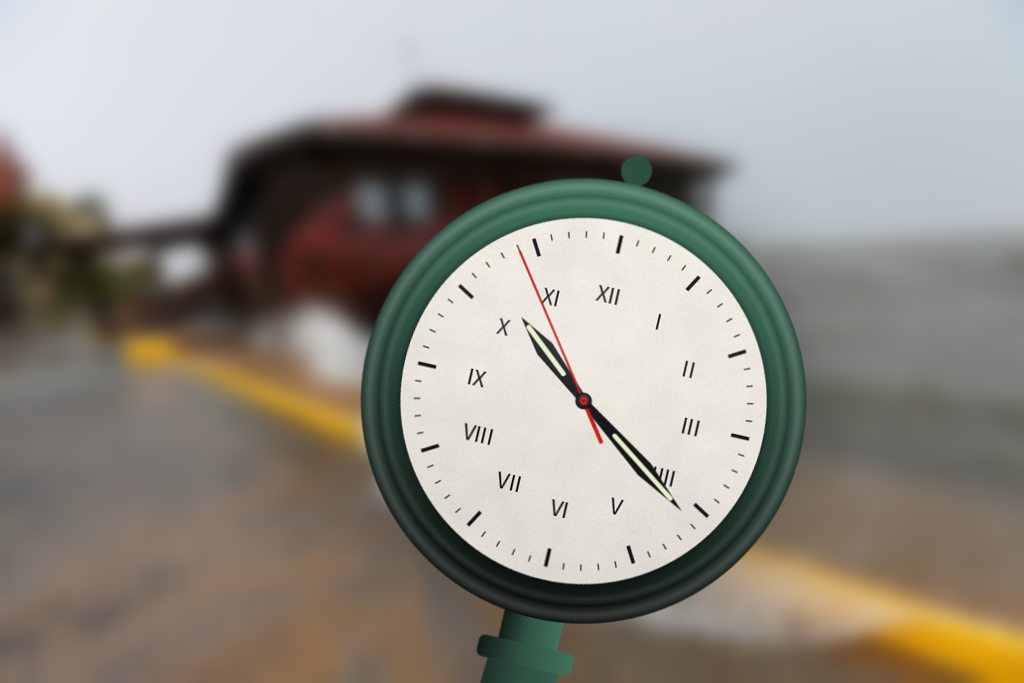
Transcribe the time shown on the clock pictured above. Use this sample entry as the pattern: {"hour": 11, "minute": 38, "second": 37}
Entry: {"hour": 10, "minute": 20, "second": 54}
